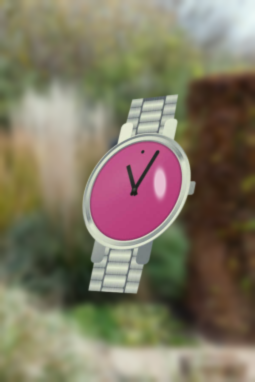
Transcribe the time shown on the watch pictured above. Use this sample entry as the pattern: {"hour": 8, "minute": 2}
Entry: {"hour": 11, "minute": 4}
